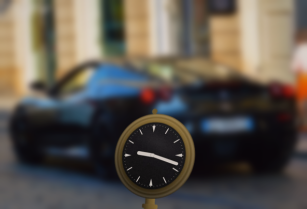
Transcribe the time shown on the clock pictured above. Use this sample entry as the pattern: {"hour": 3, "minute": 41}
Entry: {"hour": 9, "minute": 18}
